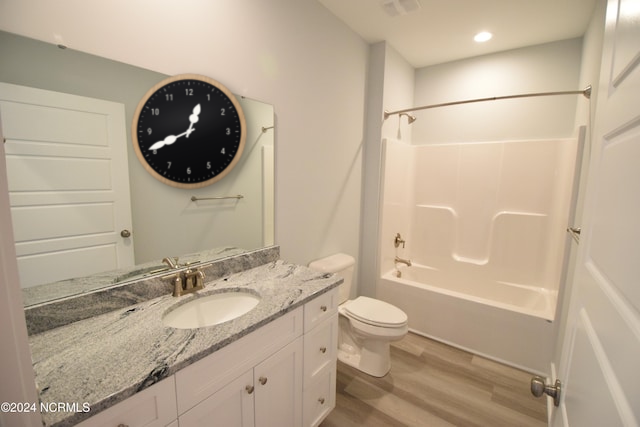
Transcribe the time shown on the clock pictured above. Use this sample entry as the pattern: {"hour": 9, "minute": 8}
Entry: {"hour": 12, "minute": 41}
